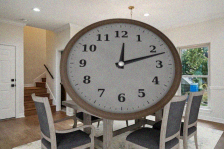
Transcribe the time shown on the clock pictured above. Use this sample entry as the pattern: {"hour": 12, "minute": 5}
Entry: {"hour": 12, "minute": 12}
